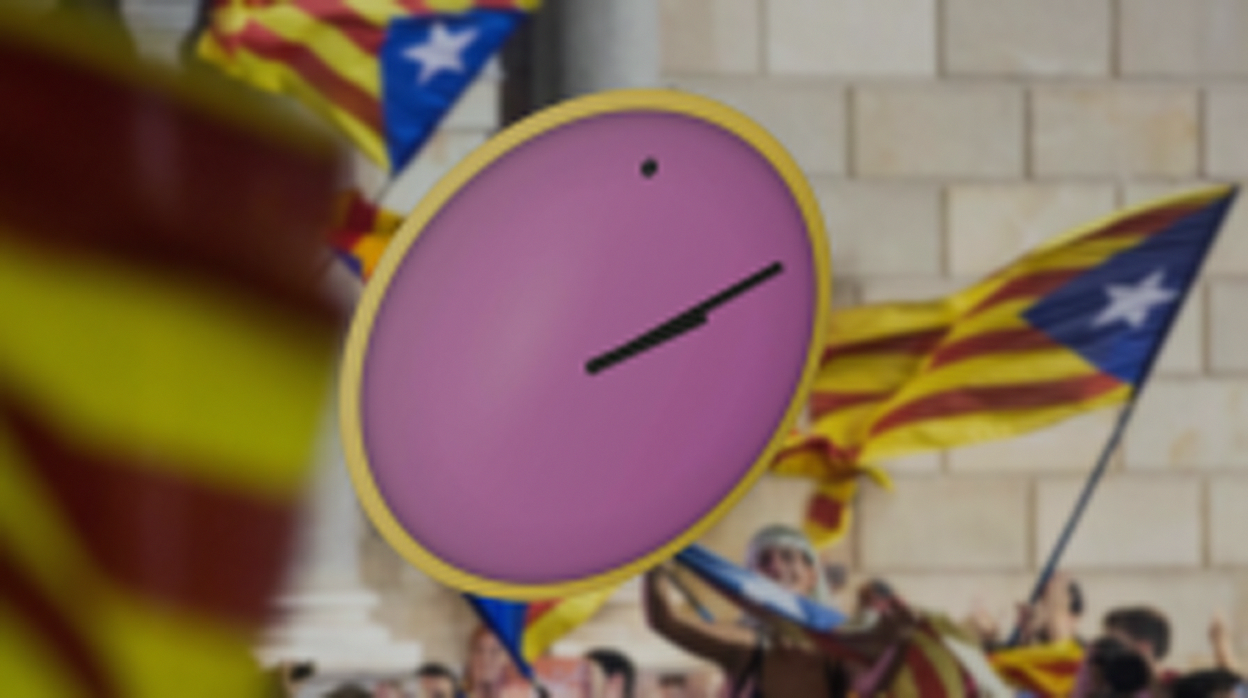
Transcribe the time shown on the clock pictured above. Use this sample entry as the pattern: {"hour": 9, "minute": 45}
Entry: {"hour": 2, "minute": 10}
